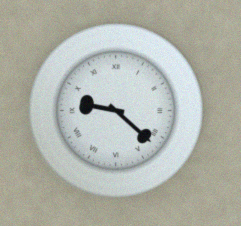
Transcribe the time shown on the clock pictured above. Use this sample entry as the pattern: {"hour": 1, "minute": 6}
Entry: {"hour": 9, "minute": 22}
